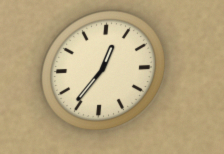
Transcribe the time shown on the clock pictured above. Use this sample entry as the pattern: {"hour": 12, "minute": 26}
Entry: {"hour": 12, "minute": 36}
